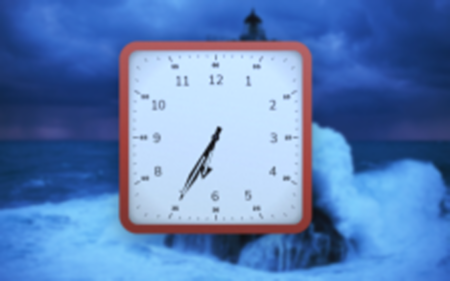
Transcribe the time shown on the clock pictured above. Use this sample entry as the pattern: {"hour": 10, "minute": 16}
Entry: {"hour": 6, "minute": 35}
